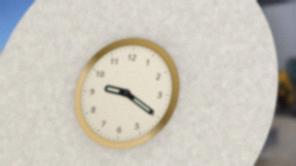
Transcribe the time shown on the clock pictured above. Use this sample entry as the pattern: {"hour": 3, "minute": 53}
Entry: {"hour": 9, "minute": 20}
